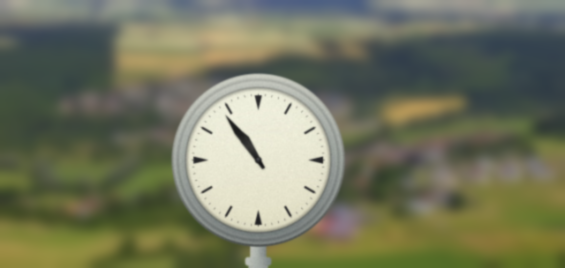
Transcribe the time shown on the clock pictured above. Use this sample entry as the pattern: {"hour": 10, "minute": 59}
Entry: {"hour": 10, "minute": 54}
